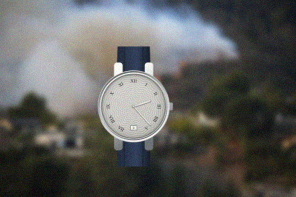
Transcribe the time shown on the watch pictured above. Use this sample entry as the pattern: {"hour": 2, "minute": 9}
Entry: {"hour": 2, "minute": 23}
